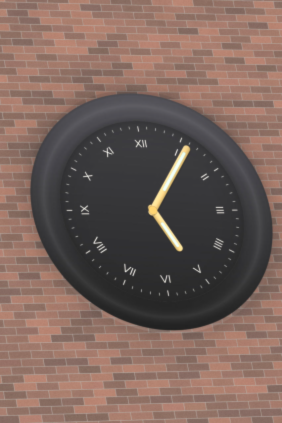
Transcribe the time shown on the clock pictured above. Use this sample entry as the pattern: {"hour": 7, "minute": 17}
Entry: {"hour": 5, "minute": 6}
